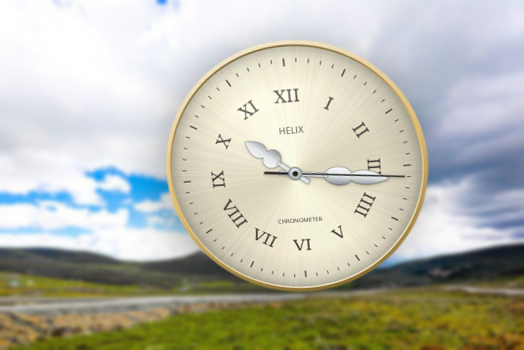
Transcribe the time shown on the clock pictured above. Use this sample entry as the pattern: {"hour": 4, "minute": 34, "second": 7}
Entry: {"hour": 10, "minute": 16, "second": 16}
